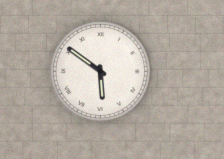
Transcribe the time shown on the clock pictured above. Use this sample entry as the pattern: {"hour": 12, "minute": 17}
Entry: {"hour": 5, "minute": 51}
